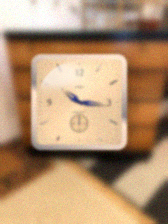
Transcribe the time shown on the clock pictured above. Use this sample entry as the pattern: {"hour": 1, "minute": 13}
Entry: {"hour": 10, "minute": 16}
